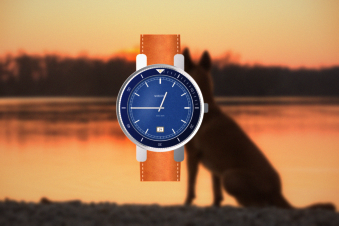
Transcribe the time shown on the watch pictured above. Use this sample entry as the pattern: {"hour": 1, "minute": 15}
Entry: {"hour": 12, "minute": 45}
